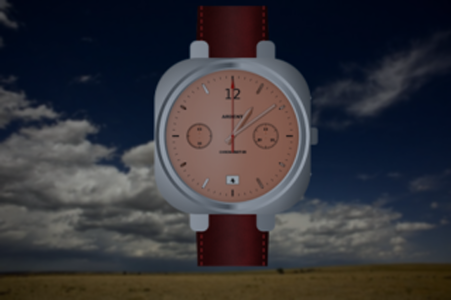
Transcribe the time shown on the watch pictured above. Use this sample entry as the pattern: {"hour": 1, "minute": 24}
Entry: {"hour": 1, "minute": 9}
